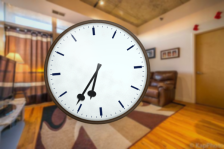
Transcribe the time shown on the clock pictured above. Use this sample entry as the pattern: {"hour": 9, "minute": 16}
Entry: {"hour": 6, "minute": 36}
